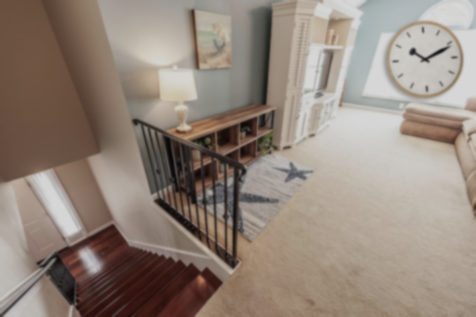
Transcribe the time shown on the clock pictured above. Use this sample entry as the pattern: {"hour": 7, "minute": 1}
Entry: {"hour": 10, "minute": 11}
